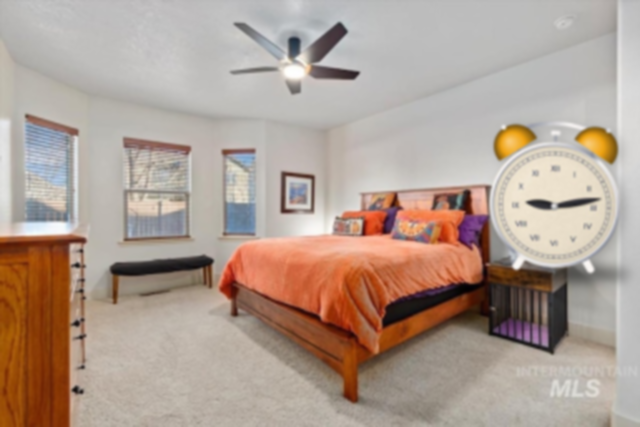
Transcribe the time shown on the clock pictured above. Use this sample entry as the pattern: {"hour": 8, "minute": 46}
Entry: {"hour": 9, "minute": 13}
